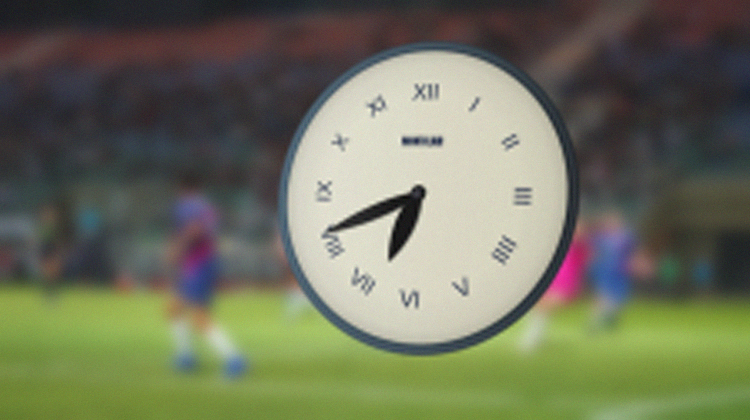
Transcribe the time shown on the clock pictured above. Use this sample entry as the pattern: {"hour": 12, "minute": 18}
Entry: {"hour": 6, "minute": 41}
